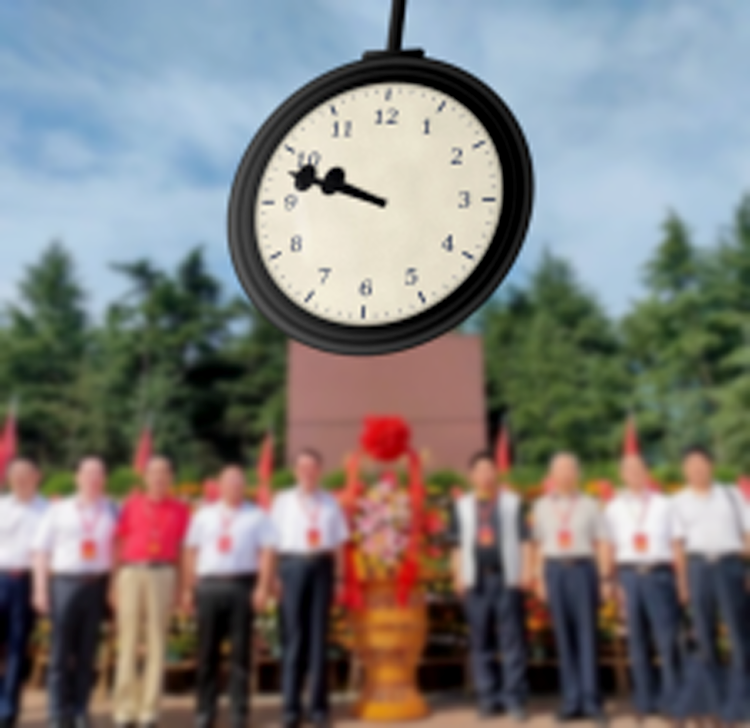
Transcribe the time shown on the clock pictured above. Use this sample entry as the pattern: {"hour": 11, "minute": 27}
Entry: {"hour": 9, "minute": 48}
